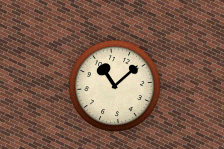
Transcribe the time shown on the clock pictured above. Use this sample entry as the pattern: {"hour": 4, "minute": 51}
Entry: {"hour": 10, "minute": 4}
